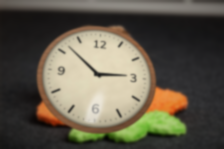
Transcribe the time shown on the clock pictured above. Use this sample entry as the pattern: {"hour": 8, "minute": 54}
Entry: {"hour": 2, "minute": 52}
